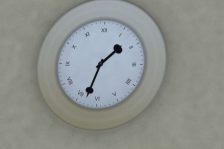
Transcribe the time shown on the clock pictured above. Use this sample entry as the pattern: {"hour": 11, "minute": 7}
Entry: {"hour": 1, "minute": 33}
